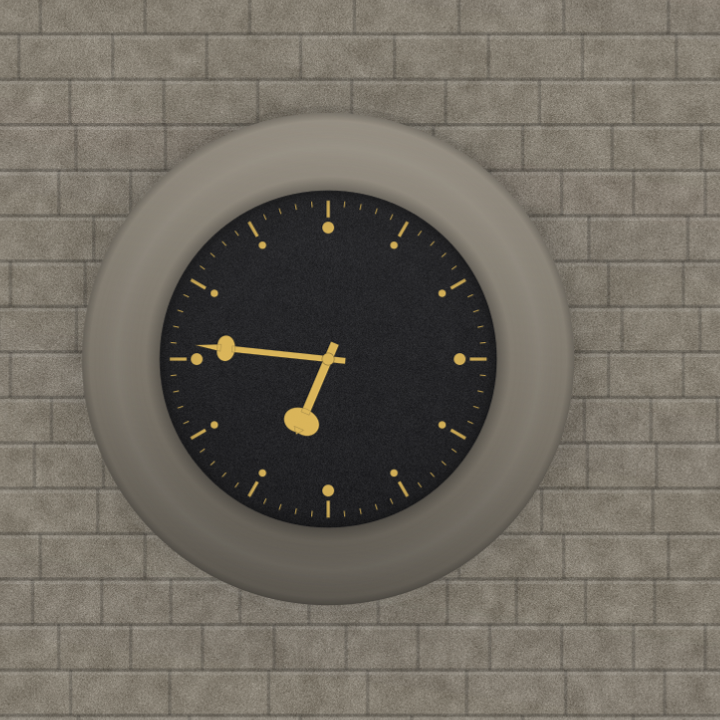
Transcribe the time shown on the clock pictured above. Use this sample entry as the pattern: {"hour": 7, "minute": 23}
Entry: {"hour": 6, "minute": 46}
